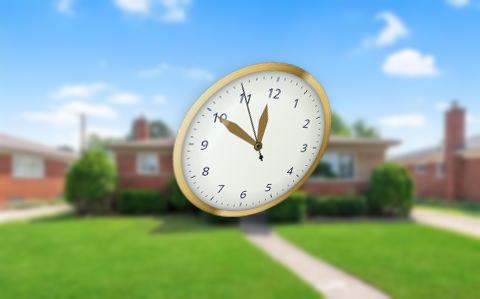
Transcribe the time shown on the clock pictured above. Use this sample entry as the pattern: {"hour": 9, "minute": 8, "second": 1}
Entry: {"hour": 11, "minute": 49, "second": 55}
